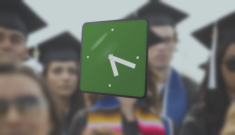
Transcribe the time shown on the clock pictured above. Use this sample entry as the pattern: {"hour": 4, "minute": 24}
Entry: {"hour": 5, "minute": 18}
